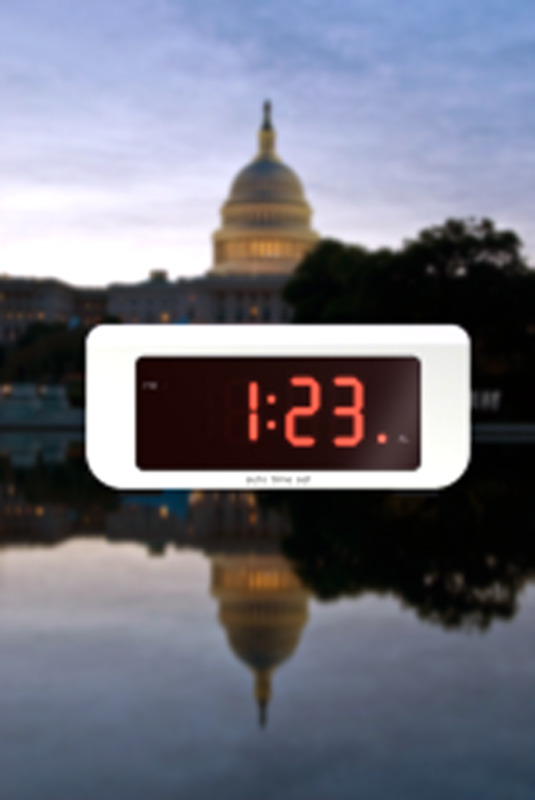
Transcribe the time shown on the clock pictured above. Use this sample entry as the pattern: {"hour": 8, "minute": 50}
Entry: {"hour": 1, "minute": 23}
